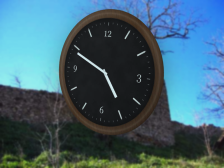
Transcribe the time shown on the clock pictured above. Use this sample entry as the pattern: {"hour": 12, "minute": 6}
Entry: {"hour": 4, "minute": 49}
